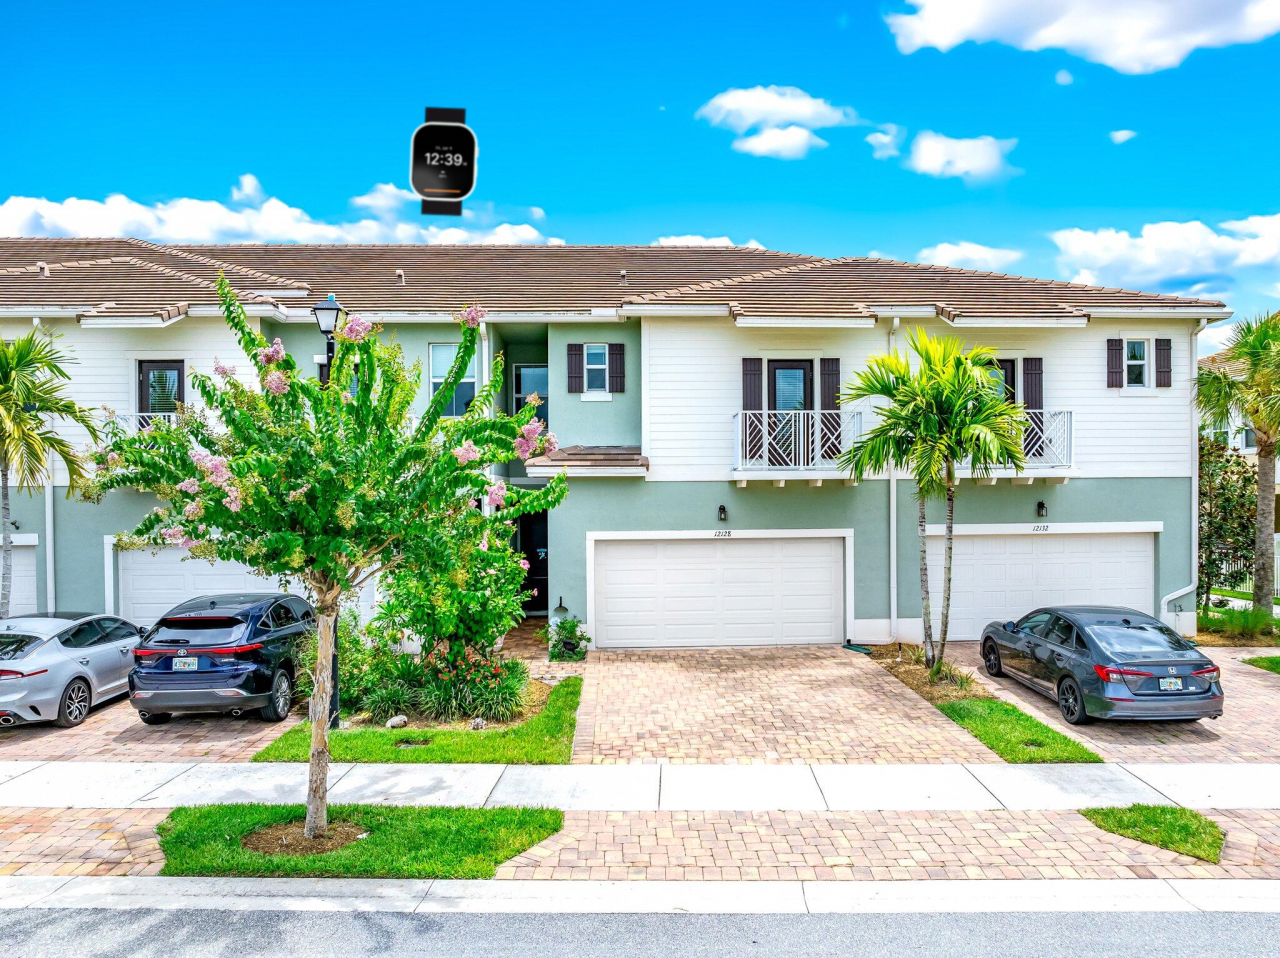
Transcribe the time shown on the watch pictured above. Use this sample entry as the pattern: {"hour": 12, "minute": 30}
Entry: {"hour": 12, "minute": 39}
